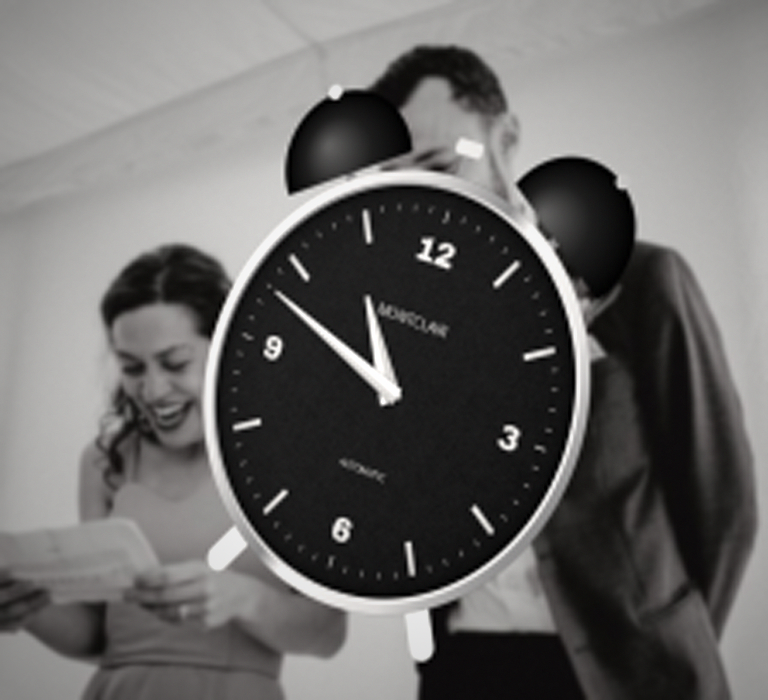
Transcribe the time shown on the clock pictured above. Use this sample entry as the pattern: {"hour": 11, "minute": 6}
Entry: {"hour": 10, "minute": 48}
